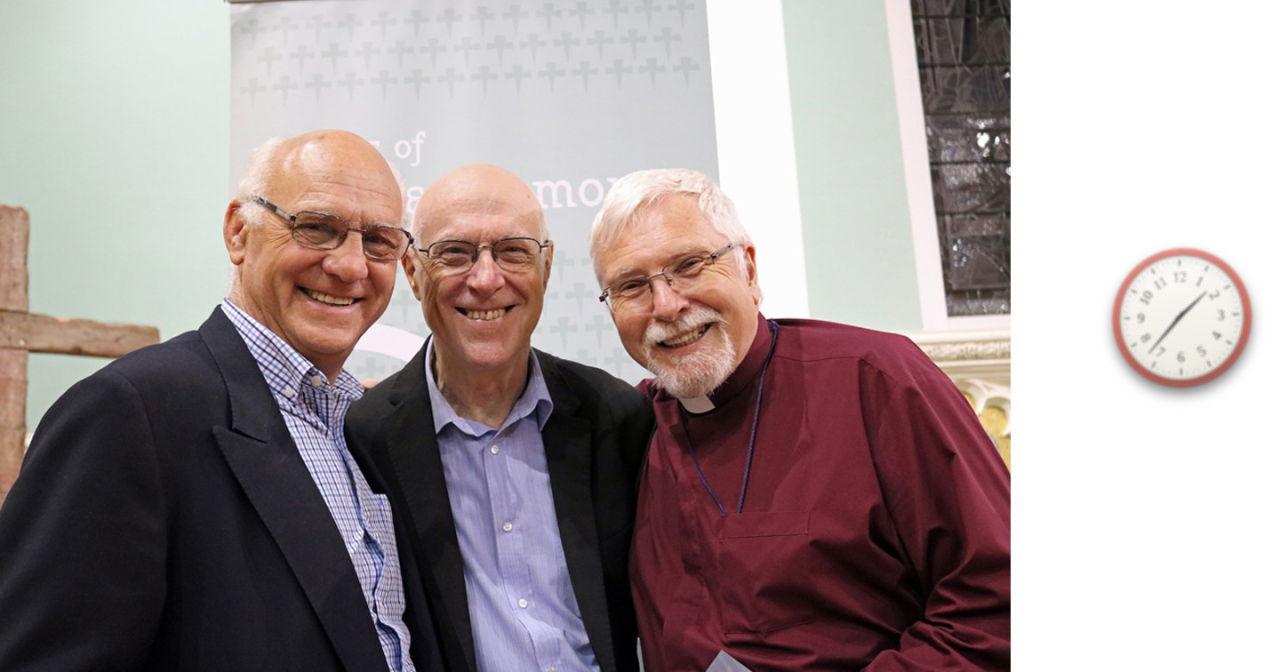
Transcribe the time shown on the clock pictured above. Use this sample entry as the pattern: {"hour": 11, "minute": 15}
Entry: {"hour": 1, "minute": 37}
